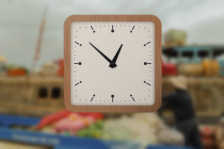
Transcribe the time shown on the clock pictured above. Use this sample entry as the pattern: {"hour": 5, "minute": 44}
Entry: {"hour": 12, "minute": 52}
